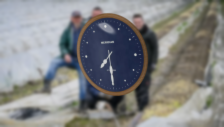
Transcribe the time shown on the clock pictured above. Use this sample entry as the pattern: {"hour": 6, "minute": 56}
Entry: {"hour": 7, "minute": 30}
